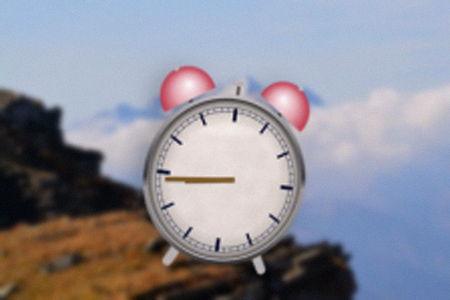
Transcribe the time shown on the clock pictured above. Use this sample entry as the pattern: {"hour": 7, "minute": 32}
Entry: {"hour": 8, "minute": 44}
